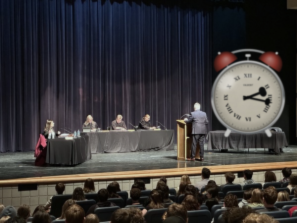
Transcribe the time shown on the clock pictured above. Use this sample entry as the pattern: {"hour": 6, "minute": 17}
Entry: {"hour": 2, "minute": 17}
